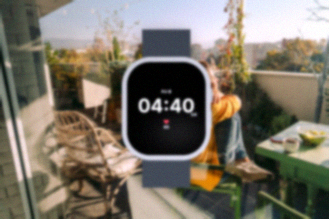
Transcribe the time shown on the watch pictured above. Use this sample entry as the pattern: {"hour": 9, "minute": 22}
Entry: {"hour": 4, "minute": 40}
